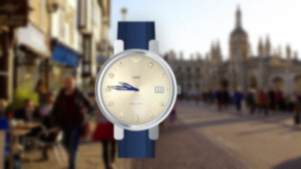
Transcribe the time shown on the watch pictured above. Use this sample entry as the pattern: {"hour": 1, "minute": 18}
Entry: {"hour": 9, "minute": 46}
